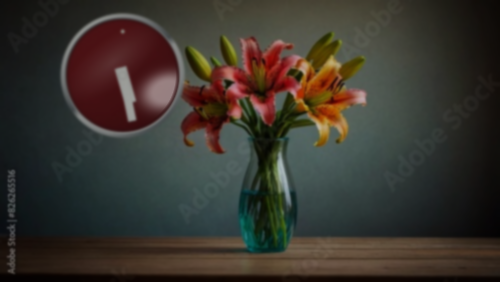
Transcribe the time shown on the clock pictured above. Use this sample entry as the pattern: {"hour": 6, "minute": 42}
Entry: {"hour": 5, "minute": 28}
